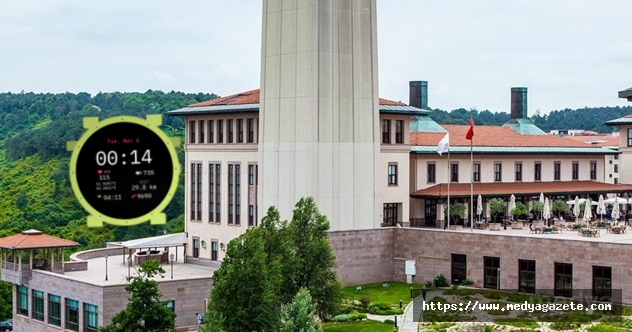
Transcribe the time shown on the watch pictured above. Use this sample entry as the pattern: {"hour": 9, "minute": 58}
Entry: {"hour": 0, "minute": 14}
